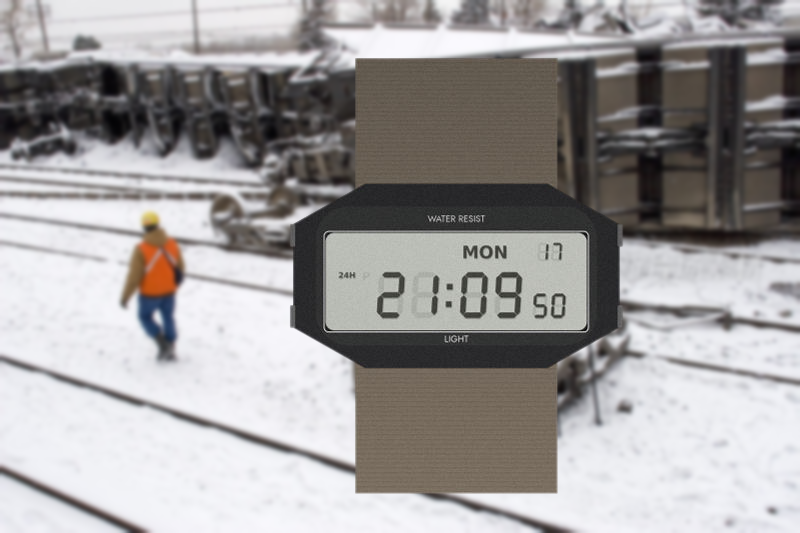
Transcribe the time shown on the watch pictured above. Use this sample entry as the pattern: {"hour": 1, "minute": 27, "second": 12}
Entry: {"hour": 21, "minute": 9, "second": 50}
